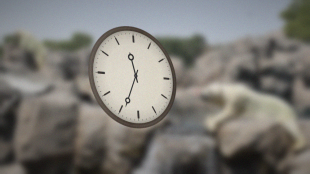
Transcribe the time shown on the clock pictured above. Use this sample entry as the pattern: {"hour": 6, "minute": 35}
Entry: {"hour": 11, "minute": 34}
